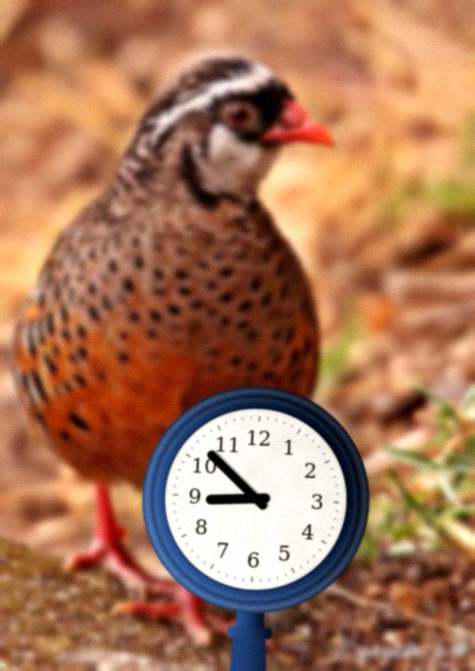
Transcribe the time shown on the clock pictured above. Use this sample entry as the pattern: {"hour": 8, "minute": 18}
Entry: {"hour": 8, "minute": 52}
